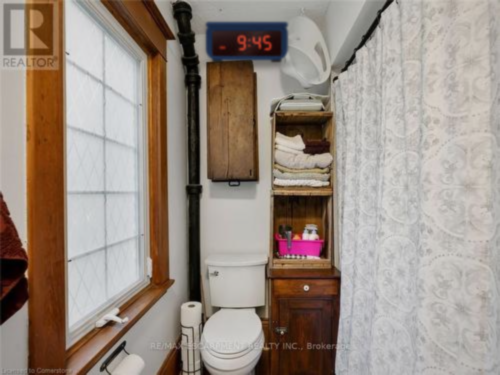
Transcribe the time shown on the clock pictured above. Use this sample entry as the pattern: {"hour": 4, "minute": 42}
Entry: {"hour": 9, "minute": 45}
